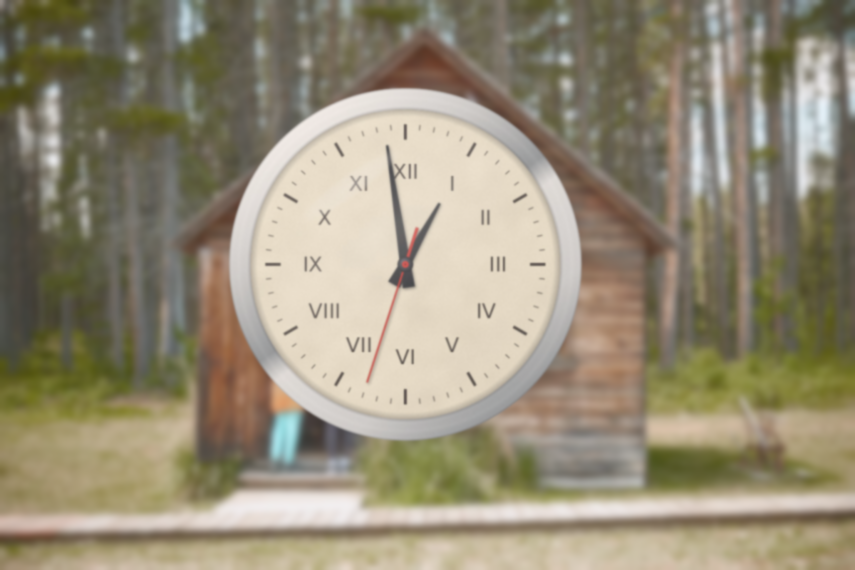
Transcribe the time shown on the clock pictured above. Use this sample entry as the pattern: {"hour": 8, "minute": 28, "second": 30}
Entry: {"hour": 12, "minute": 58, "second": 33}
